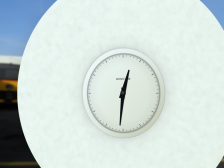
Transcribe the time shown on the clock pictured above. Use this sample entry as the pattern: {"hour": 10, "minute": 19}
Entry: {"hour": 12, "minute": 31}
